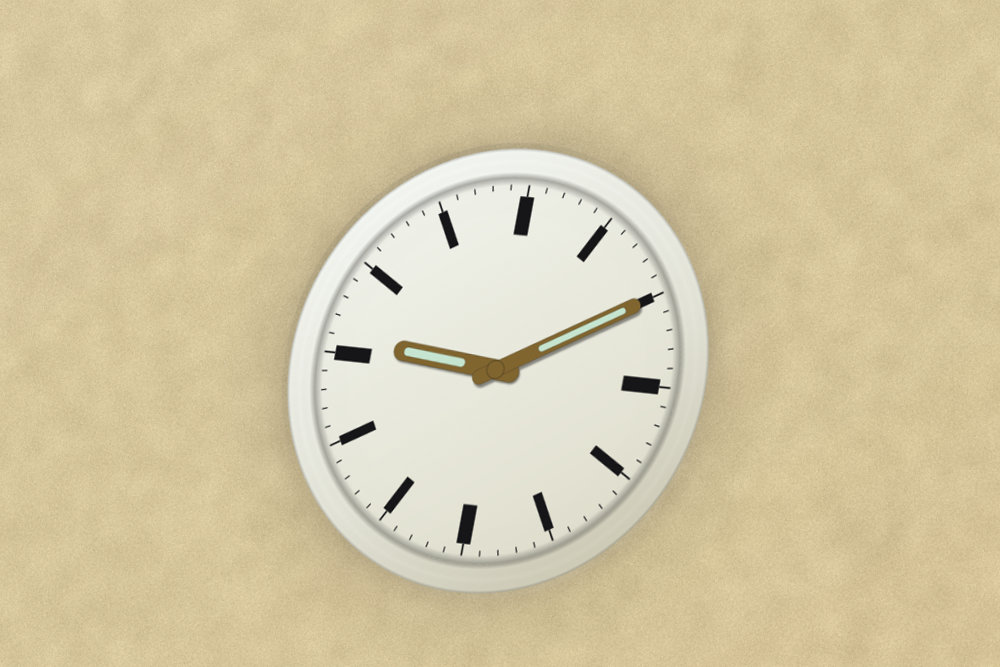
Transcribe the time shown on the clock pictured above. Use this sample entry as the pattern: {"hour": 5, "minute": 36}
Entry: {"hour": 9, "minute": 10}
